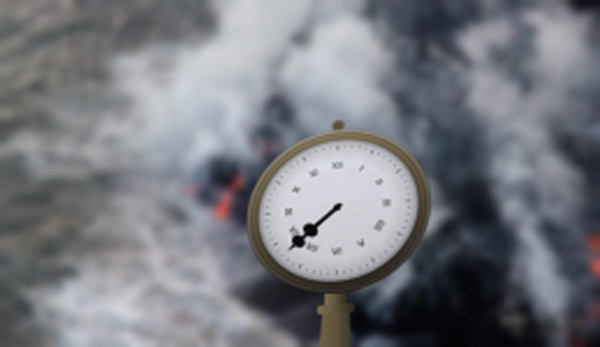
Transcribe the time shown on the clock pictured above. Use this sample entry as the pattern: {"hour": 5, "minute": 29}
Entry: {"hour": 7, "minute": 38}
